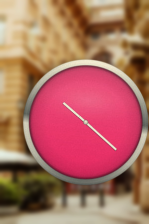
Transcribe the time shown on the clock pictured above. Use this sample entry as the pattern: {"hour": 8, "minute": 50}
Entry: {"hour": 10, "minute": 22}
